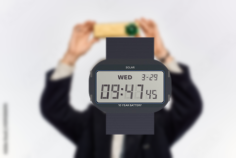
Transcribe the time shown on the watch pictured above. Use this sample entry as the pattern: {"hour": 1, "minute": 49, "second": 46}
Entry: {"hour": 9, "minute": 47, "second": 45}
